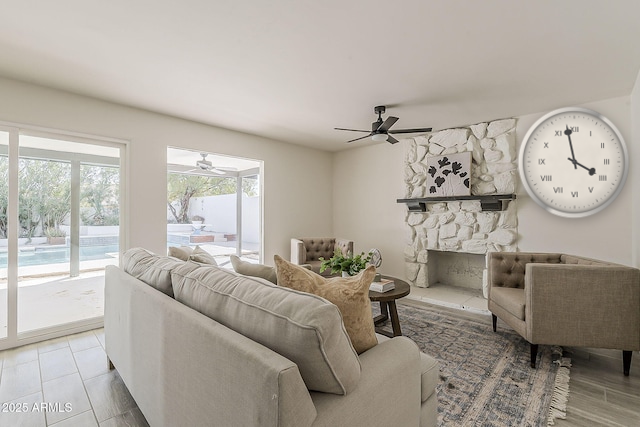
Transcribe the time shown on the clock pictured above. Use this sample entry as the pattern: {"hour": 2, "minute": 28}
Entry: {"hour": 3, "minute": 58}
